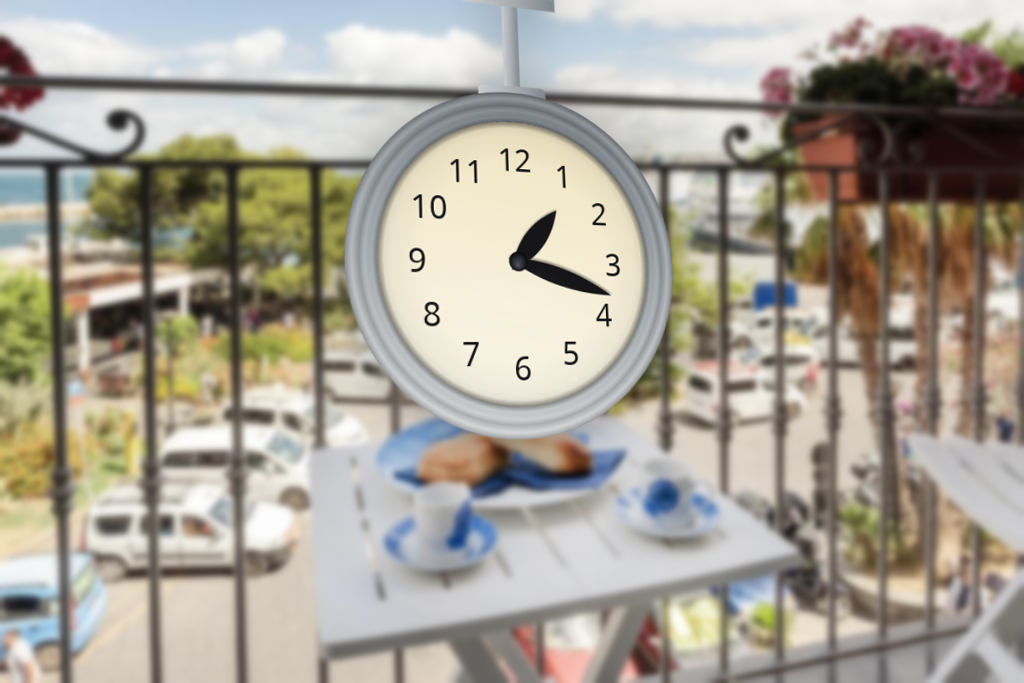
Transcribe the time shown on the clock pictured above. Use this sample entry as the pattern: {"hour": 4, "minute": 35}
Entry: {"hour": 1, "minute": 18}
